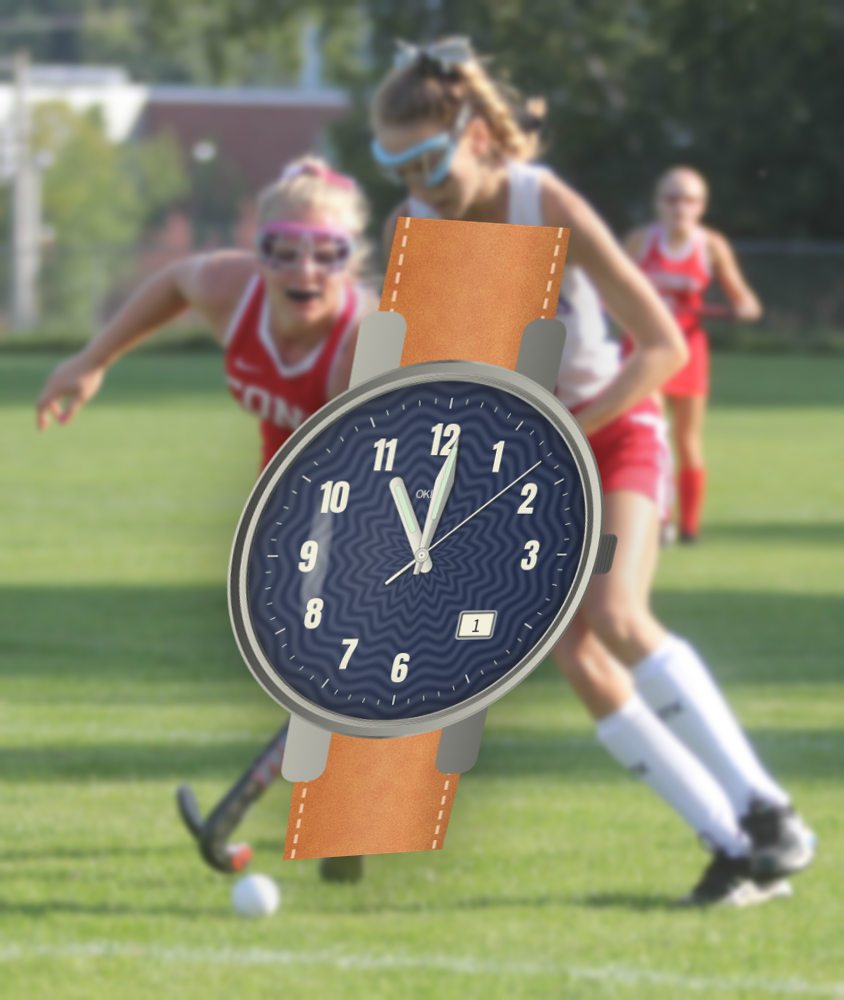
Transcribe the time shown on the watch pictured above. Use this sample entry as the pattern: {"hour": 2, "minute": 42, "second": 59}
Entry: {"hour": 11, "minute": 1, "second": 8}
